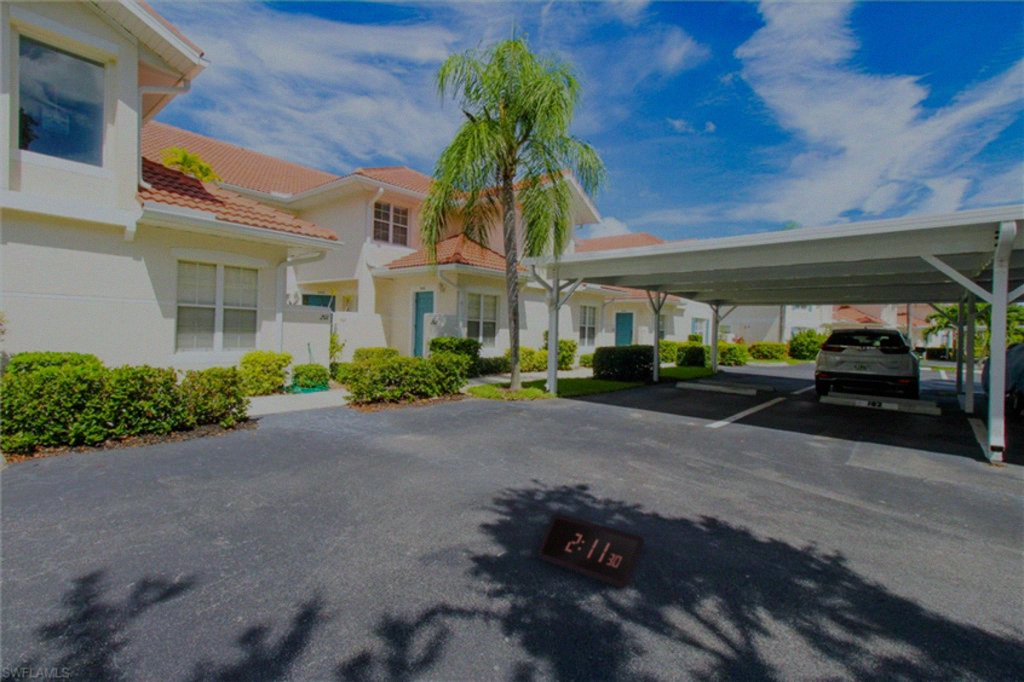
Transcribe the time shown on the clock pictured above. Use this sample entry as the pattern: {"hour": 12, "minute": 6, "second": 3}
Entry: {"hour": 2, "minute": 11, "second": 30}
